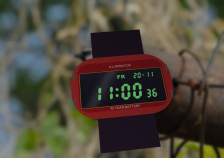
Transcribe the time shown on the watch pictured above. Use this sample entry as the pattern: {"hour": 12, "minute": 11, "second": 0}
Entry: {"hour": 11, "minute": 0, "second": 36}
